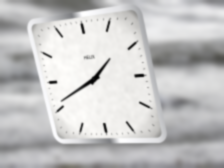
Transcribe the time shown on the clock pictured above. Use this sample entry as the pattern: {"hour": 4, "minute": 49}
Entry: {"hour": 1, "minute": 41}
